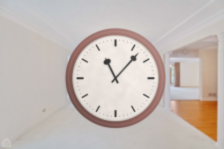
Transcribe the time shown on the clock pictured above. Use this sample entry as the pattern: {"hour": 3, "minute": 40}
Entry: {"hour": 11, "minute": 7}
